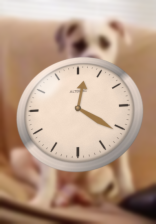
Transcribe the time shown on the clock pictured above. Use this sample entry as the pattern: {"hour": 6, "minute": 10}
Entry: {"hour": 12, "minute": 21}
